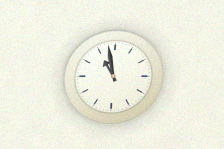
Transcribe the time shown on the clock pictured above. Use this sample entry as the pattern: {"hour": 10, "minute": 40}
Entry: {"hour": 10, "minute": 58}
